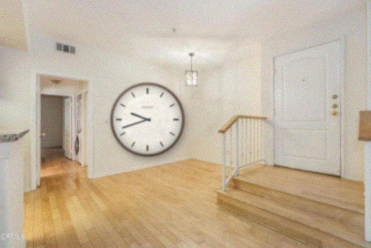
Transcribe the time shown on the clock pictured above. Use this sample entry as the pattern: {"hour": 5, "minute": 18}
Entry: {"hour": 9, "minute": 42}
